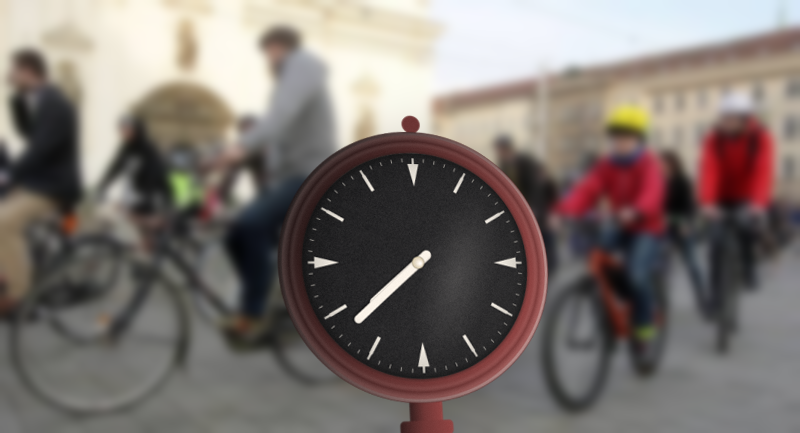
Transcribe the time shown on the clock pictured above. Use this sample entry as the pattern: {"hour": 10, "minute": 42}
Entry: {"hour": 7, "minute": 38}
